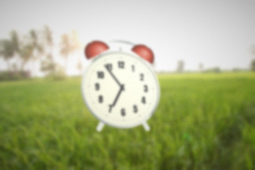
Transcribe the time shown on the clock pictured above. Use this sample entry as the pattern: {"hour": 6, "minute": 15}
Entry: {"hour": 6, "minute": 54}
